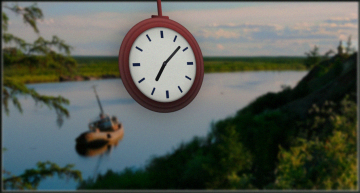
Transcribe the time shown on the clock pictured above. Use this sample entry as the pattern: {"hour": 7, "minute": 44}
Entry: {"hour": 7, "minute": 8}
